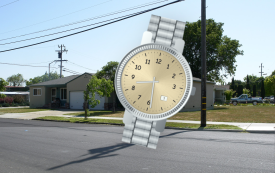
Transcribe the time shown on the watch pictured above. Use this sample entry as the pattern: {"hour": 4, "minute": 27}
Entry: {"hour": 8, "minute": 29}
